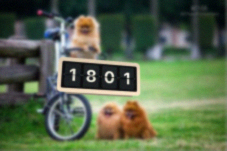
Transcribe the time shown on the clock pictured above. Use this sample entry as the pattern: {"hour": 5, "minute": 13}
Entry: {"hour": 18, "minute": 1}
